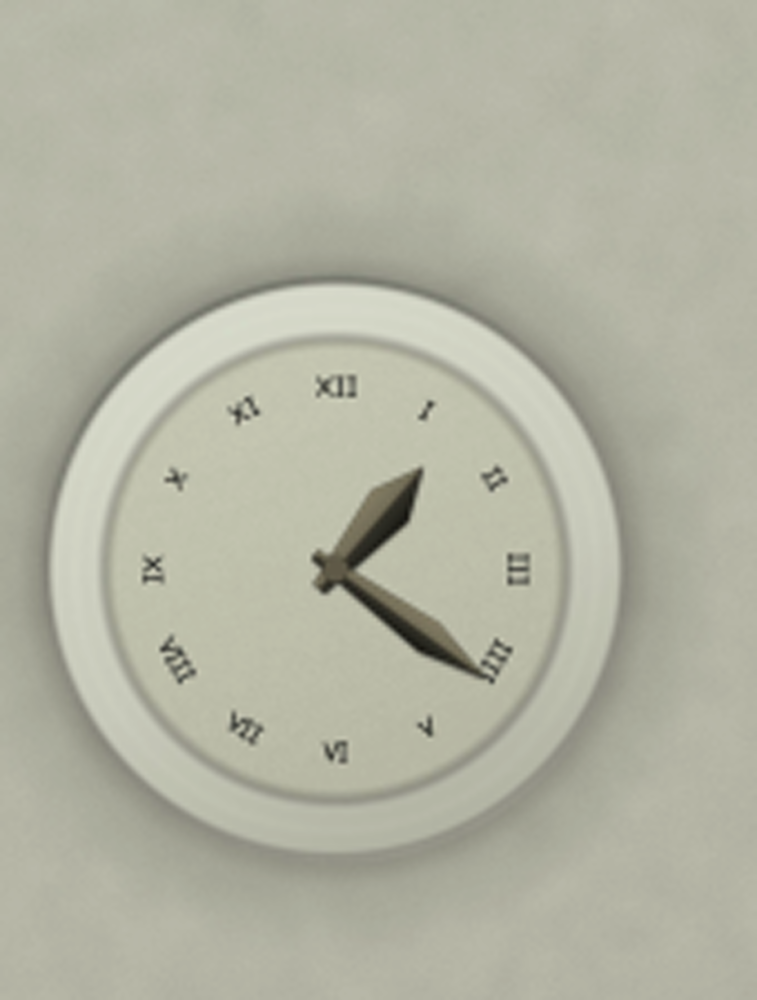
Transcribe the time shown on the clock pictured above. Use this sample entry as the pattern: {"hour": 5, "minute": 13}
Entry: {"hour": 1, "minute": 21}
